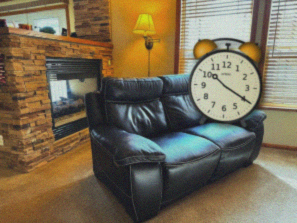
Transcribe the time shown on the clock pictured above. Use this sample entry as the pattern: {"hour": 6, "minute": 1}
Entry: {"hour": 10, "minute": 20}
